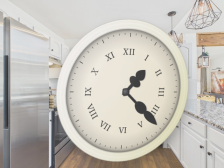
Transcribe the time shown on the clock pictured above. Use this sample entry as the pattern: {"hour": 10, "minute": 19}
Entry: {"hour": 1, "minute": 22}
